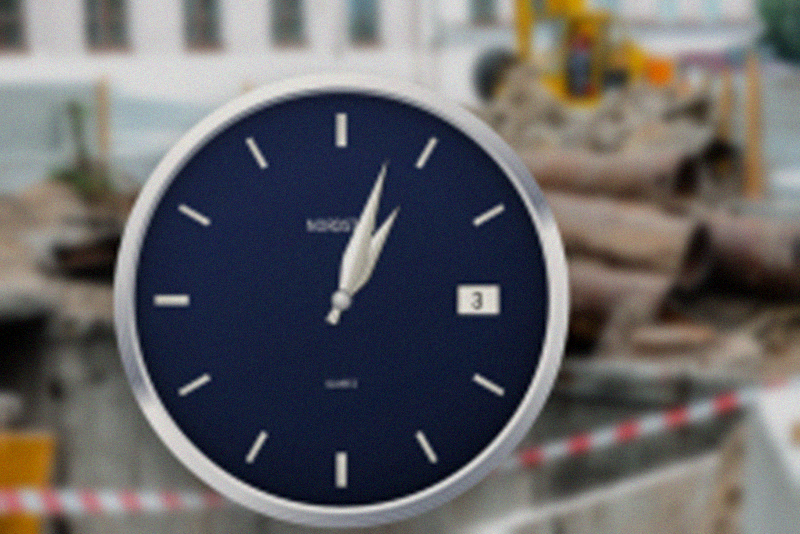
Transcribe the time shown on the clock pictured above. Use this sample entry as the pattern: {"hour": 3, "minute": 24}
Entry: {"hour": 1, "minute": 3}
